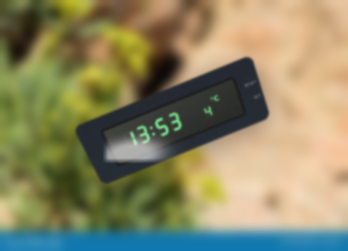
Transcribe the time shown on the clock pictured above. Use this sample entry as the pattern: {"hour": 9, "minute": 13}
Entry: {"hour": 13, "minute": 53}
